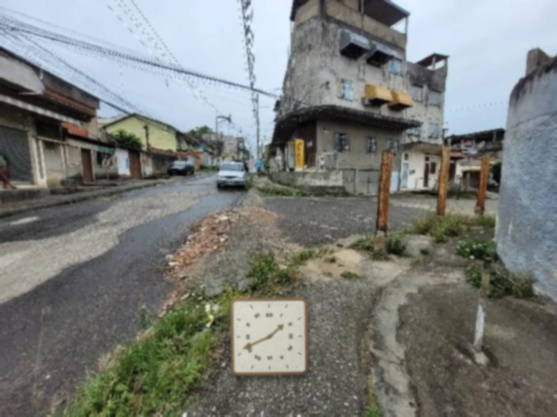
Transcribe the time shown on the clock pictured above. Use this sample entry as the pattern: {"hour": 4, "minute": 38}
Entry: {"hour": 1, "minute": 41}
